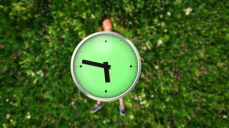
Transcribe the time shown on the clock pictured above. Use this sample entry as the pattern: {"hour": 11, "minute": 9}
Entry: {"hour": 5, "minute": 47}
